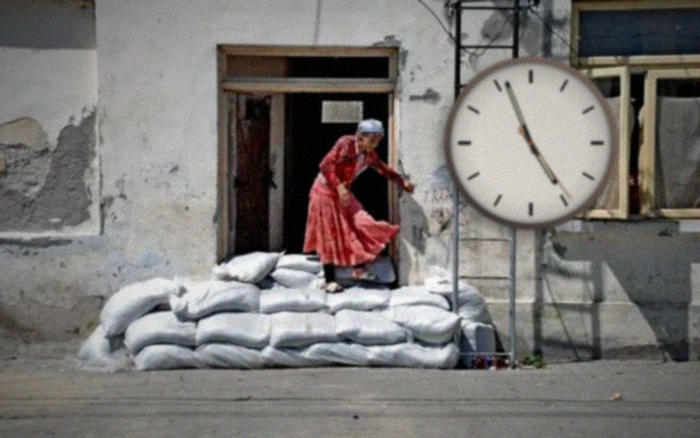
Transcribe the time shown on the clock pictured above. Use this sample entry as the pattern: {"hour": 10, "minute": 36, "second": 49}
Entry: {"hour": 4, "minute": 56, "second": 24}
